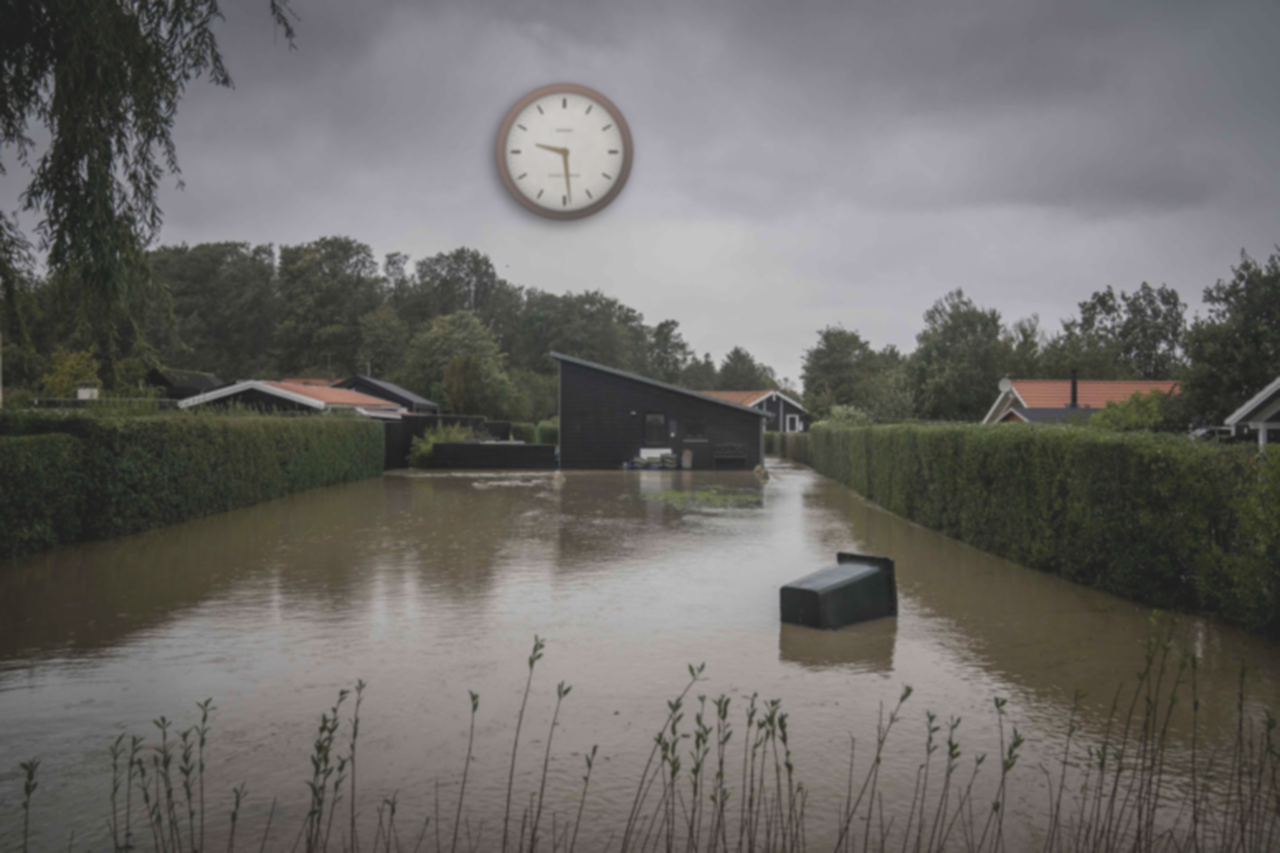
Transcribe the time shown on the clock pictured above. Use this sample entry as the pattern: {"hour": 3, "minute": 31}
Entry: {"hour": 9, "minute": 29}
